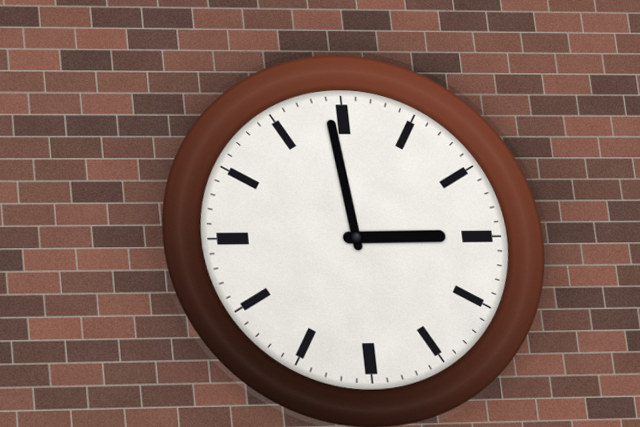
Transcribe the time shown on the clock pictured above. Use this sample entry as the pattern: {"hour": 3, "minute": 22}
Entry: {"hour": 2, "minute": 59}
